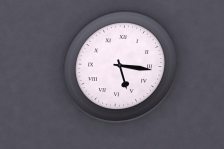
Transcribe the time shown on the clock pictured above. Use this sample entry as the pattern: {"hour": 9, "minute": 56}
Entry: {"hour": 5, "minute": 16}
